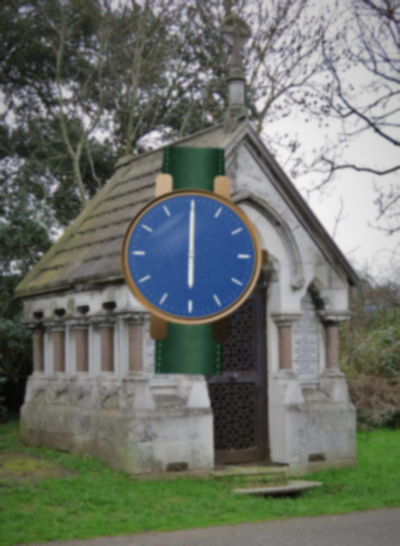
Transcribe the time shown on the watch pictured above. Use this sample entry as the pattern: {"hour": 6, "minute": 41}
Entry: {"hour": 6, "minute": 0}
